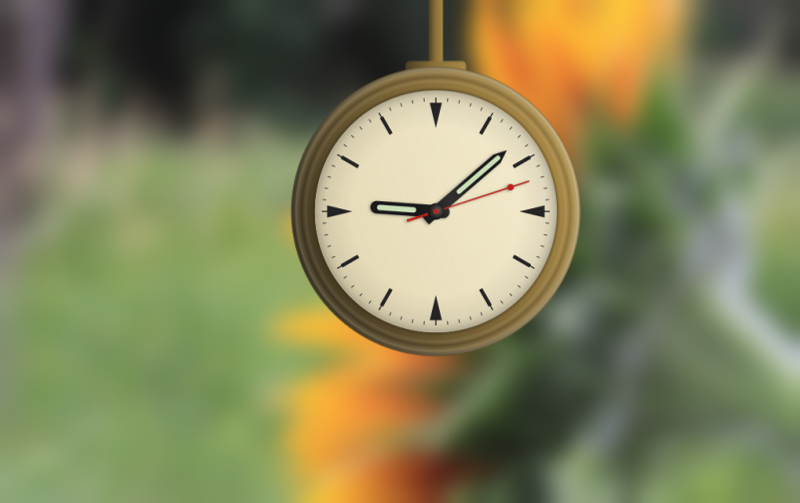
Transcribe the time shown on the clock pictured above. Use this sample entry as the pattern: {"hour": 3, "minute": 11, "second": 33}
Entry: {"hour": 9, "minute": 8, "second": 12}
